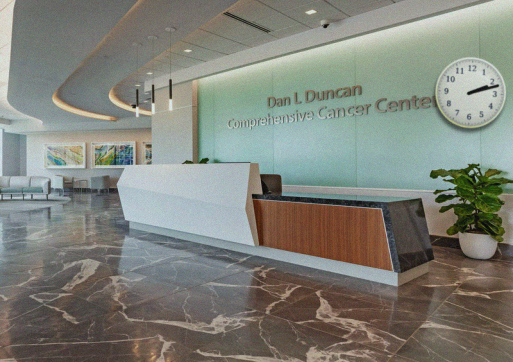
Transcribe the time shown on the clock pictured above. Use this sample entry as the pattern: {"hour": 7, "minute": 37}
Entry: {"hour": 2, "minute": 12}
